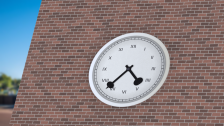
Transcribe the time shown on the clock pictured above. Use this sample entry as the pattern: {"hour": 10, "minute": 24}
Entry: {"hour": 4, "minute": 37}
